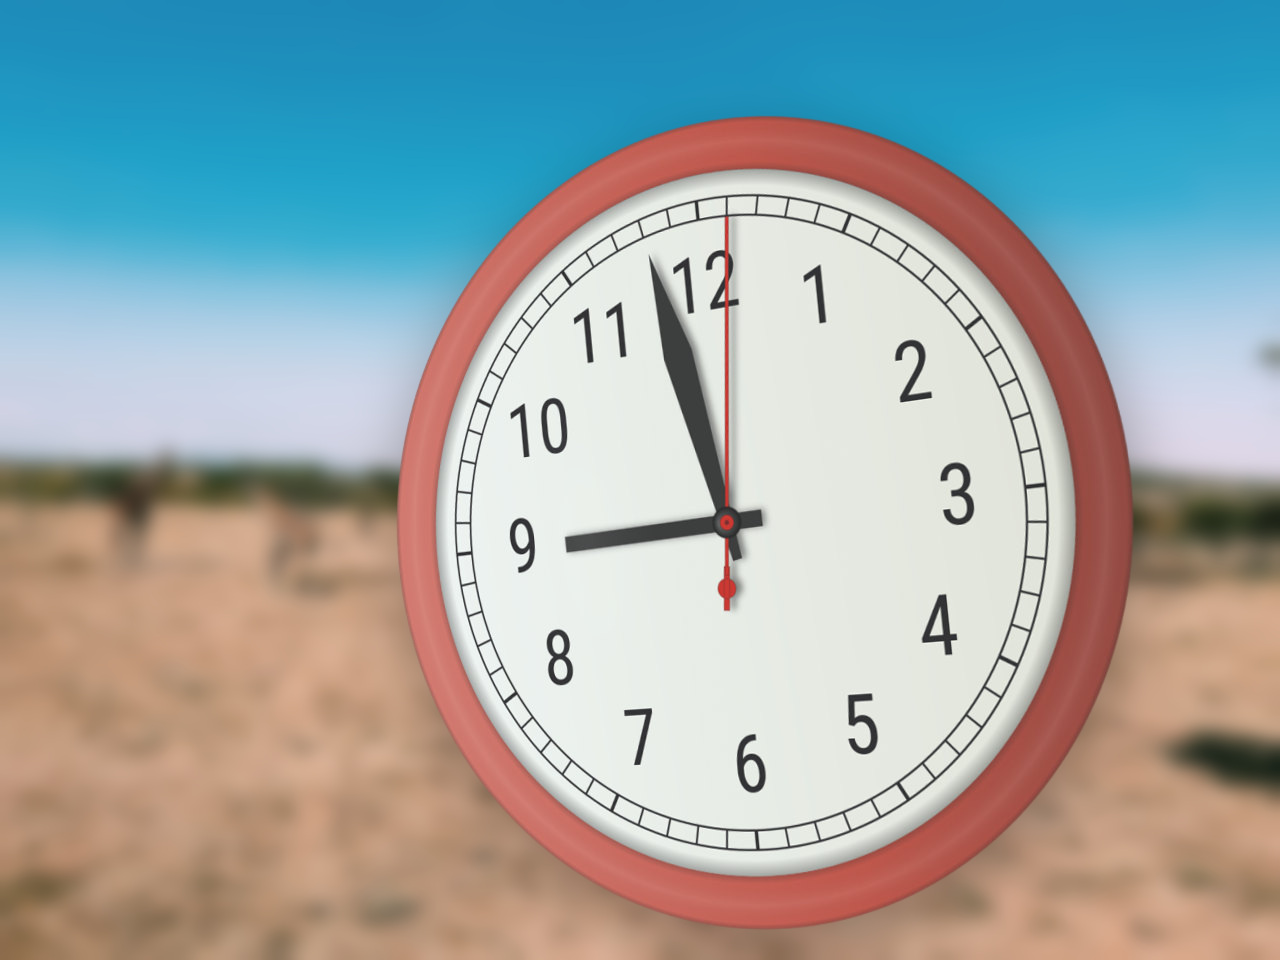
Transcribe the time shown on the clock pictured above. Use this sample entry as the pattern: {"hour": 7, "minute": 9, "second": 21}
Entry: {"hour": 8, "minute": 58, "second": 1}
